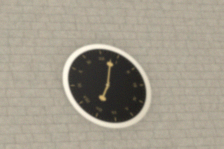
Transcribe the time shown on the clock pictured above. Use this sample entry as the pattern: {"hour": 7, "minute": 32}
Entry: {"hour": 7, "minute": 3}
